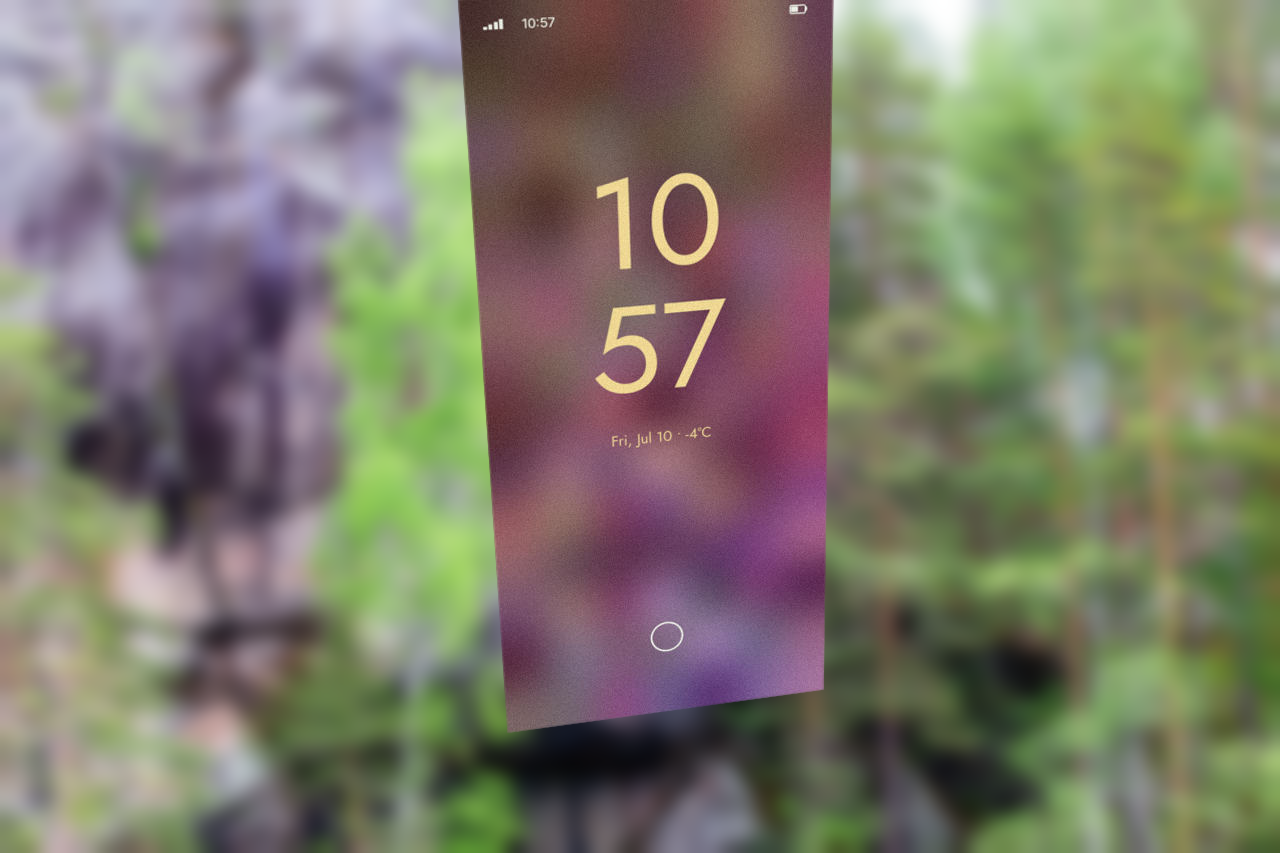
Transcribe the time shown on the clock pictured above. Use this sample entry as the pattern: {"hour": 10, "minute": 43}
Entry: {"hour": 10, "minute": 57}
